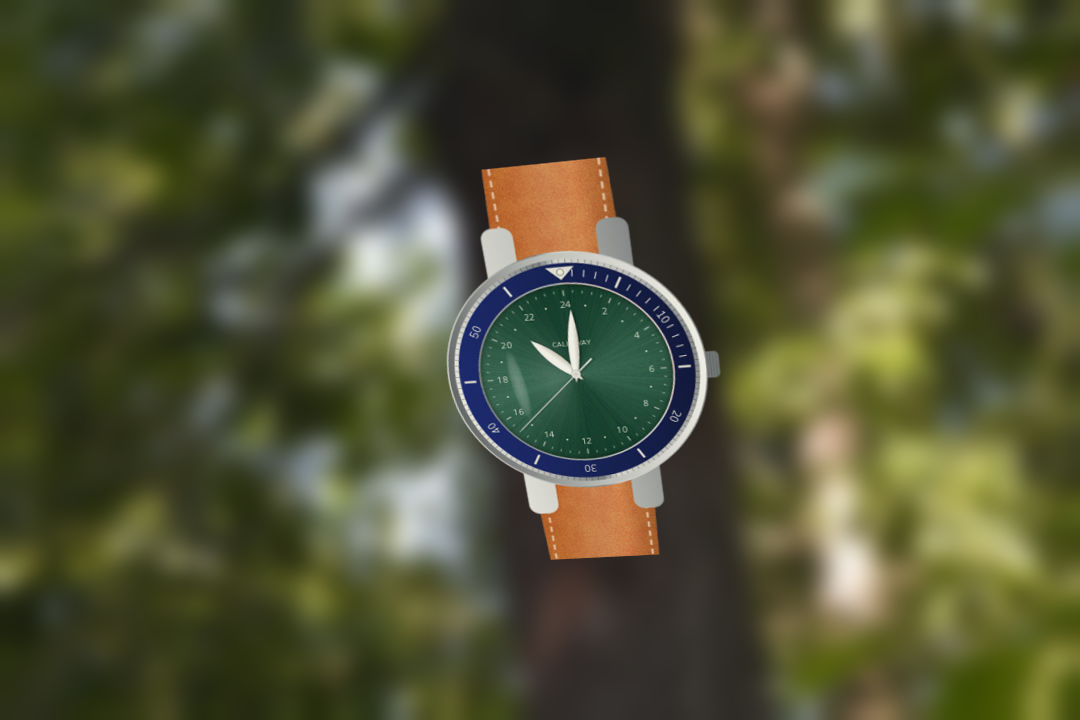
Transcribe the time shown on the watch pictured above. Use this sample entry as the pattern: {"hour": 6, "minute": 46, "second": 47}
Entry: {"hour": 21, "minute": 0, "second": 38}
